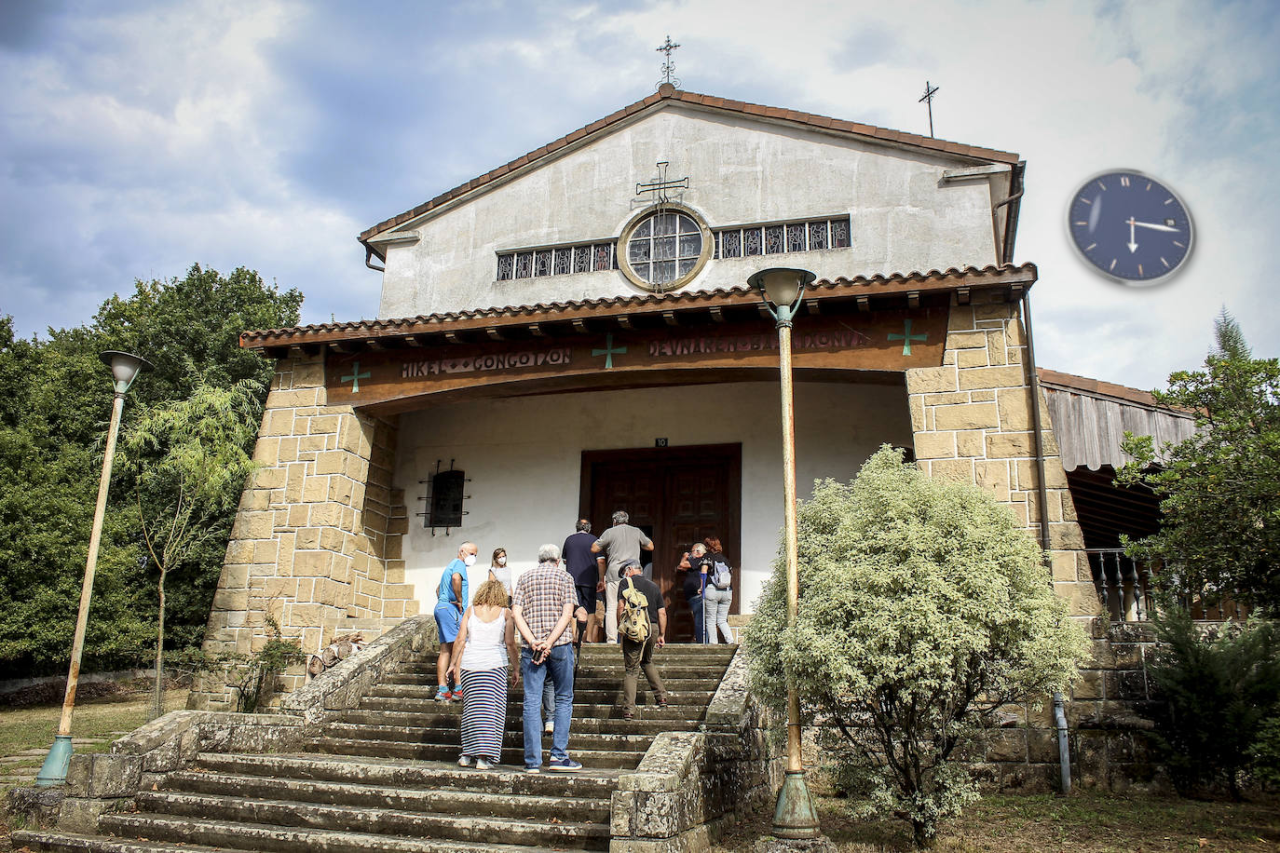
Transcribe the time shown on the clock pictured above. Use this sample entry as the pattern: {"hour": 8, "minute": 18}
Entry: {"hour": 6, "minute": 17}
